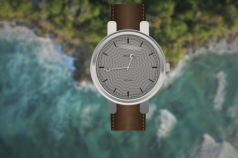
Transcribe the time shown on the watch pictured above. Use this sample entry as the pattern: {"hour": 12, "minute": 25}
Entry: {"hour": 12, "minute": 44}
